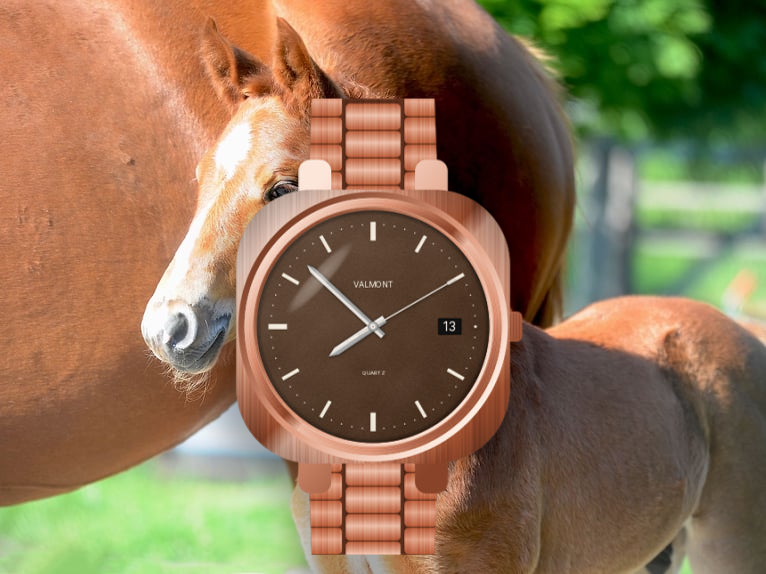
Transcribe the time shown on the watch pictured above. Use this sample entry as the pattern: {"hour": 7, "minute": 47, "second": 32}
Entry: {"hour": 7, "minute": 52, "second": 10}
